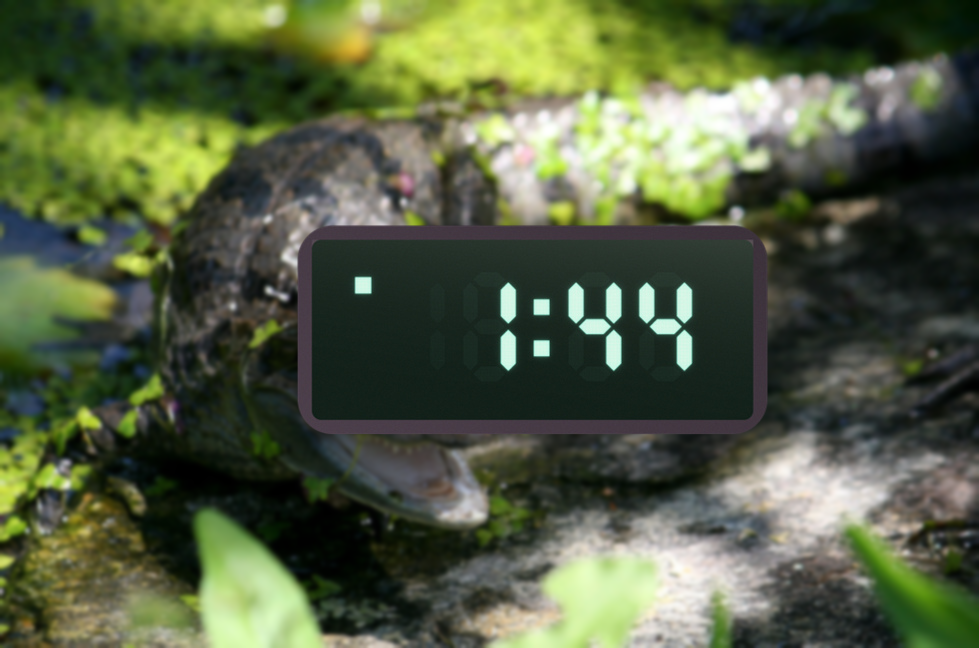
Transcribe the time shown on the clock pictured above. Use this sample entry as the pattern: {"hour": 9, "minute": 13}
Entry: {"hour": 1, "minute": 44}
